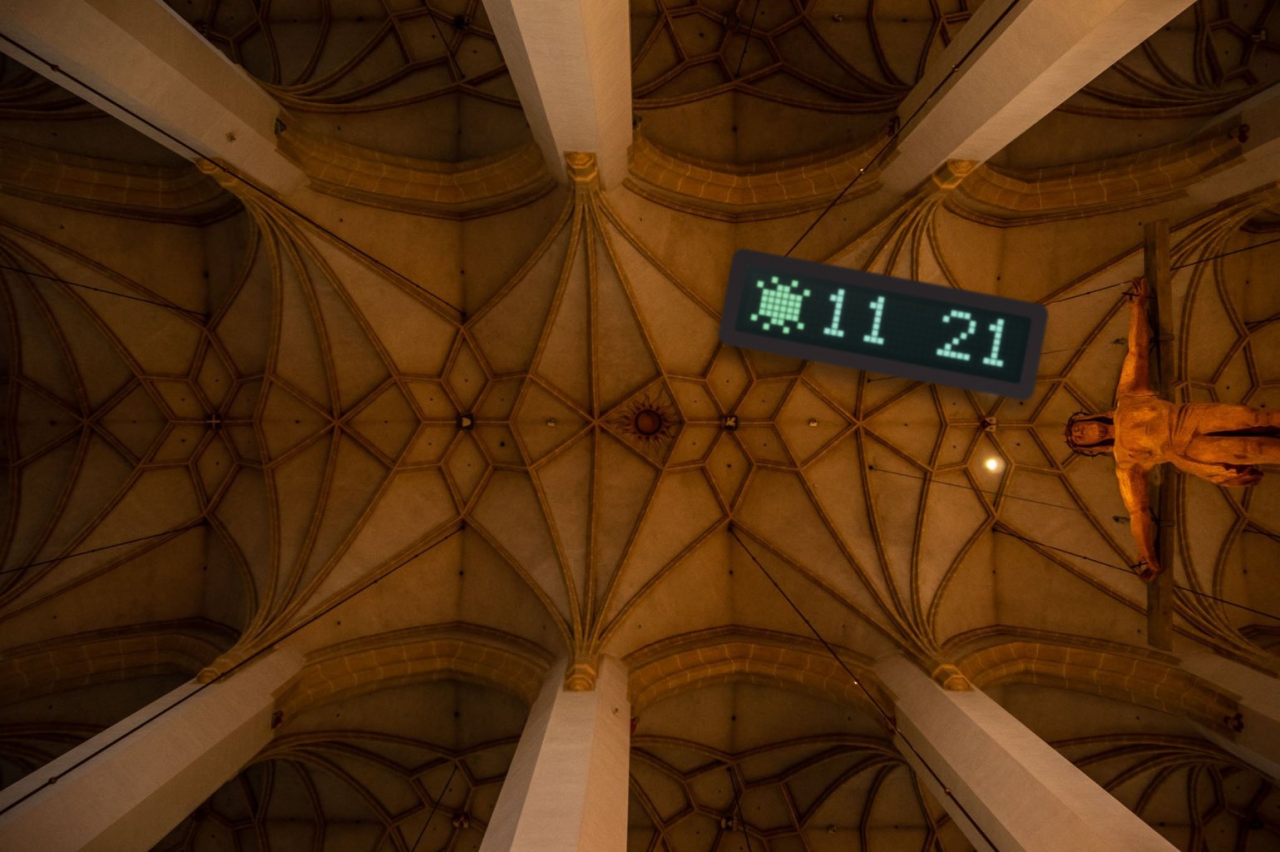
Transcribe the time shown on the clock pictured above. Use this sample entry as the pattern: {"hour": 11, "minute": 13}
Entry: {"hour": 11, "minute": 21}
